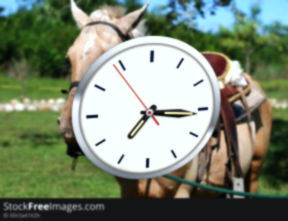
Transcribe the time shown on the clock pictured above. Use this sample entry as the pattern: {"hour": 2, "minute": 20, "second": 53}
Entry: {"hour": 7, "minute": 15, "second": 54}
